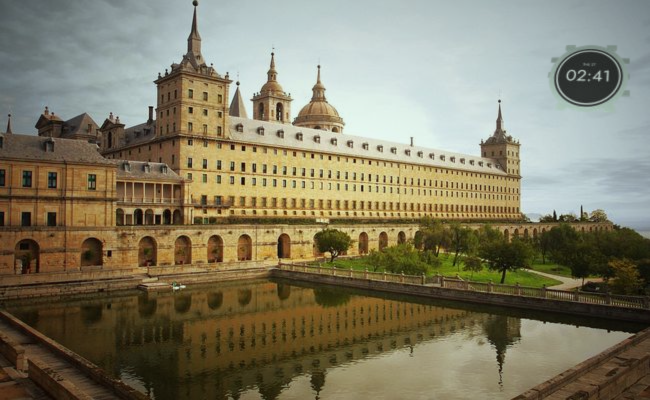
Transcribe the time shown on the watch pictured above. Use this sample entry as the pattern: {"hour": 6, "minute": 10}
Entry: {"hour": 2, "minute": 41}
